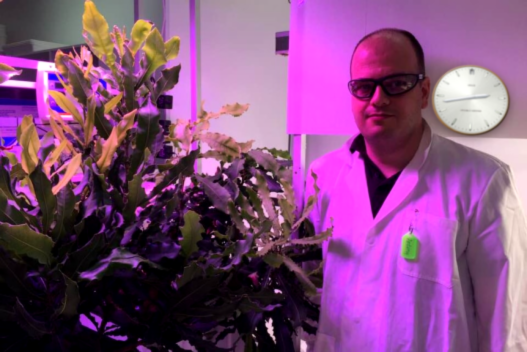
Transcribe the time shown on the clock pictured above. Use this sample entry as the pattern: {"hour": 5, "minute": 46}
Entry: {"hour": 2, "minute": 43}
